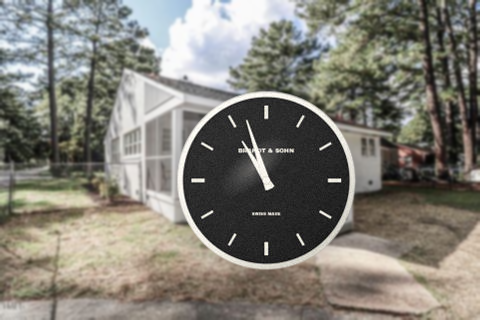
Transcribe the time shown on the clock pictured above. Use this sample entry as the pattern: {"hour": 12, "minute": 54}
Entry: {"hour": 10, "minute": 57}
